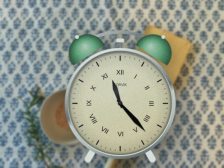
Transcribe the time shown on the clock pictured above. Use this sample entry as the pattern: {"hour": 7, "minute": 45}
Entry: {"hour": 11, "minute": 23}
